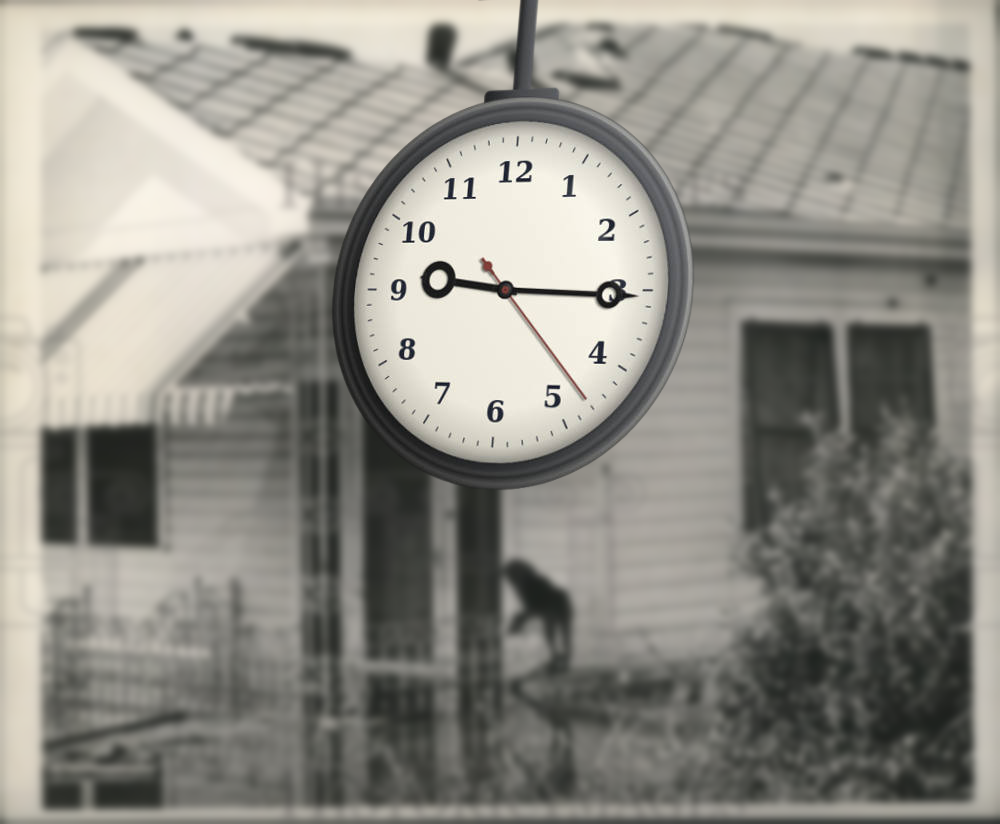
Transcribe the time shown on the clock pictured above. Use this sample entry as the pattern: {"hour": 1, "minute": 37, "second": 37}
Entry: {"hour": 9, "minute": 15, "second": 23}
